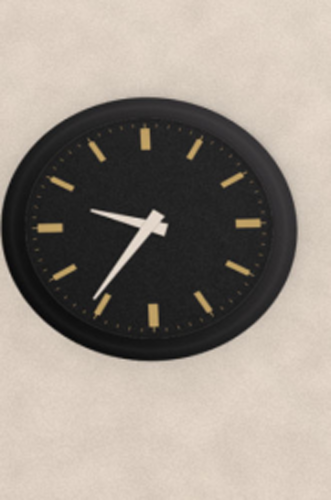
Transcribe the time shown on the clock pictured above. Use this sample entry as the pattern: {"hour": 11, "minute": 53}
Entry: {"hour": 9, "minute": 36}
